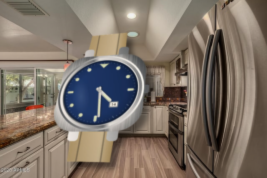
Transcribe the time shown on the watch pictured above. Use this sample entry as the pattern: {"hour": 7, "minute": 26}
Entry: {"hour": 4, "minute": 29}
